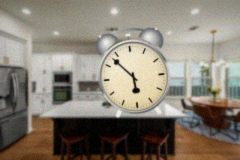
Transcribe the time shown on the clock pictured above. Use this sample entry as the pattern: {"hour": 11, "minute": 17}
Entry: {"hour": 5, "minute": 53}
